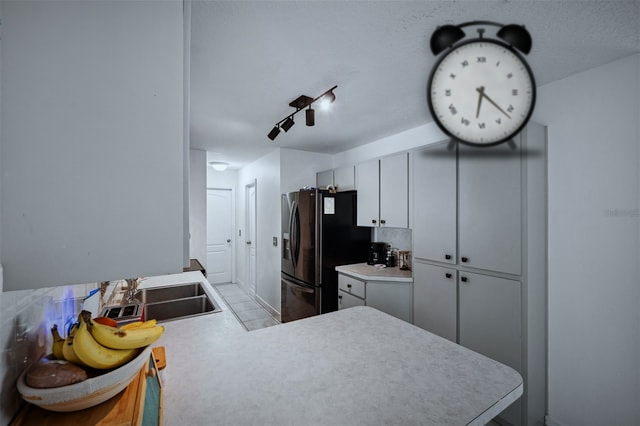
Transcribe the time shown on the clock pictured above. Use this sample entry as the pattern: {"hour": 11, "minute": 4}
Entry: {"hour": 6, "minute": 22}
